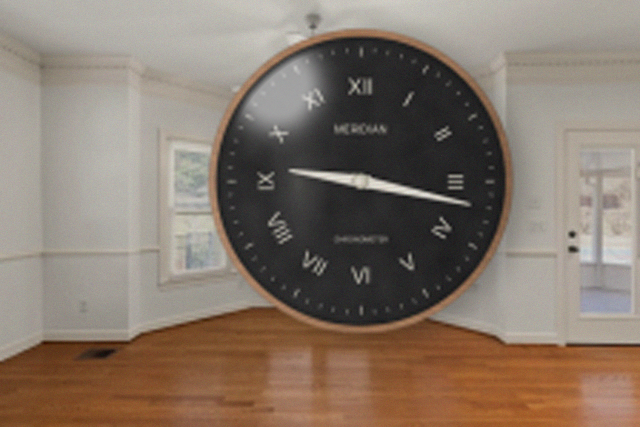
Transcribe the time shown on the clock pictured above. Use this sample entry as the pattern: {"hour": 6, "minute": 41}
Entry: {"hour": 9, "minute": 17}
